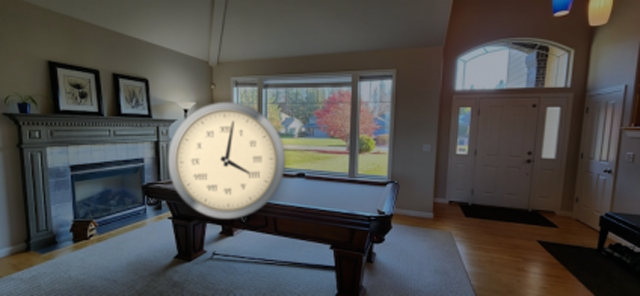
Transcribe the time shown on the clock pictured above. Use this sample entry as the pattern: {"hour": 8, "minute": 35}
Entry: {"hour": 4, "minute": 2}
